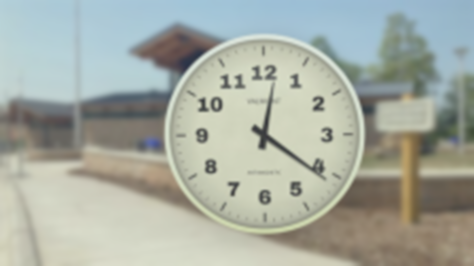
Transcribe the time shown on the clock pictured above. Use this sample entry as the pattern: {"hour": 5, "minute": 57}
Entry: {"hour": 12, "minute": 21}
